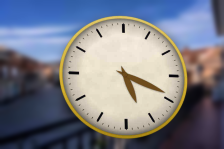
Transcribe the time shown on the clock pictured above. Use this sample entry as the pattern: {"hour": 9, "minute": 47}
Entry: {"hour": 5, "minute": 19}
